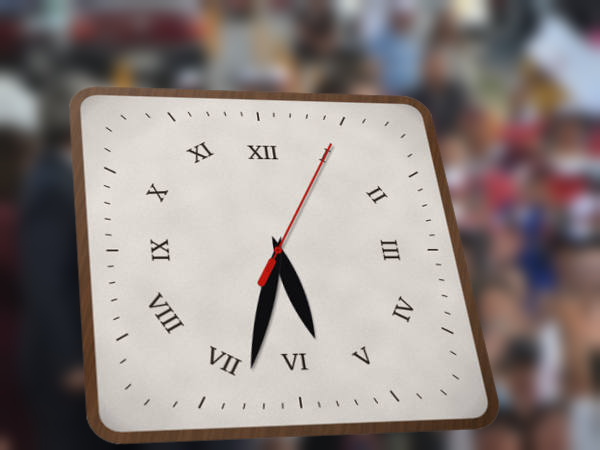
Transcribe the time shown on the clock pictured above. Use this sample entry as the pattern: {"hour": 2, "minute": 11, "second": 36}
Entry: {"hour": 5, "minute": 33, "second": 5}
